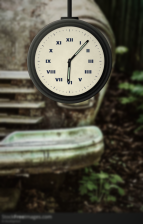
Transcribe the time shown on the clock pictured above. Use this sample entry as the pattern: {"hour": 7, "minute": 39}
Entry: {"hour": 6, "minute": 7}
